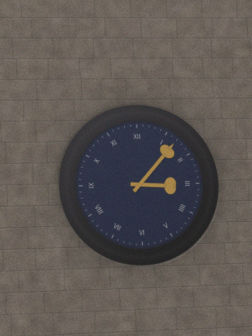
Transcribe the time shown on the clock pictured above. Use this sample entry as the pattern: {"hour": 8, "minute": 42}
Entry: {"hour": 3, "minute": 7}
